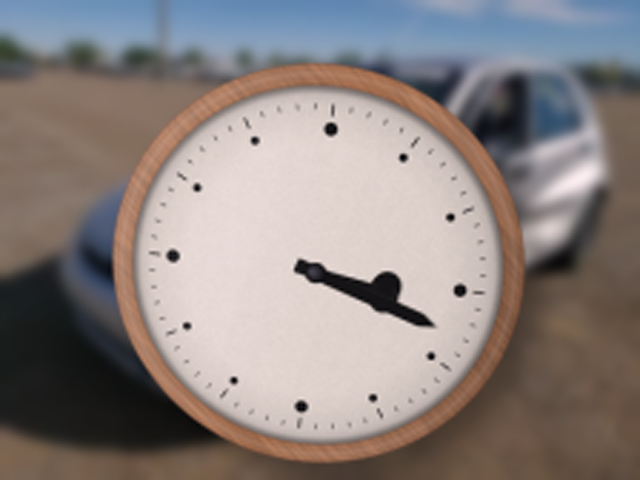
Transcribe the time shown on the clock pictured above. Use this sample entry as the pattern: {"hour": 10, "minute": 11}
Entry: {"hour": 3, "minute": 18}
